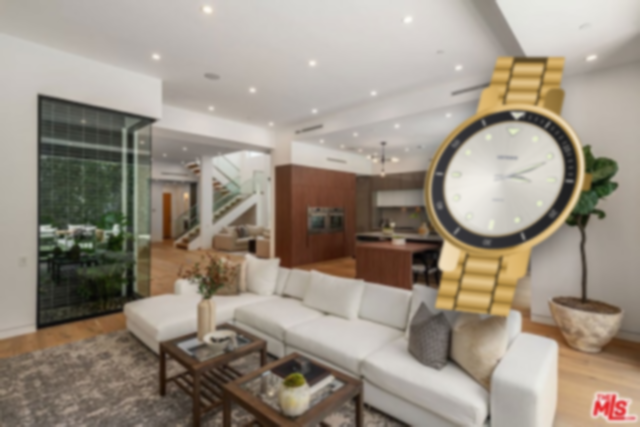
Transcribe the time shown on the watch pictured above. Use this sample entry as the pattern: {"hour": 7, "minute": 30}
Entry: {"hour": 3, "minute": 11}
